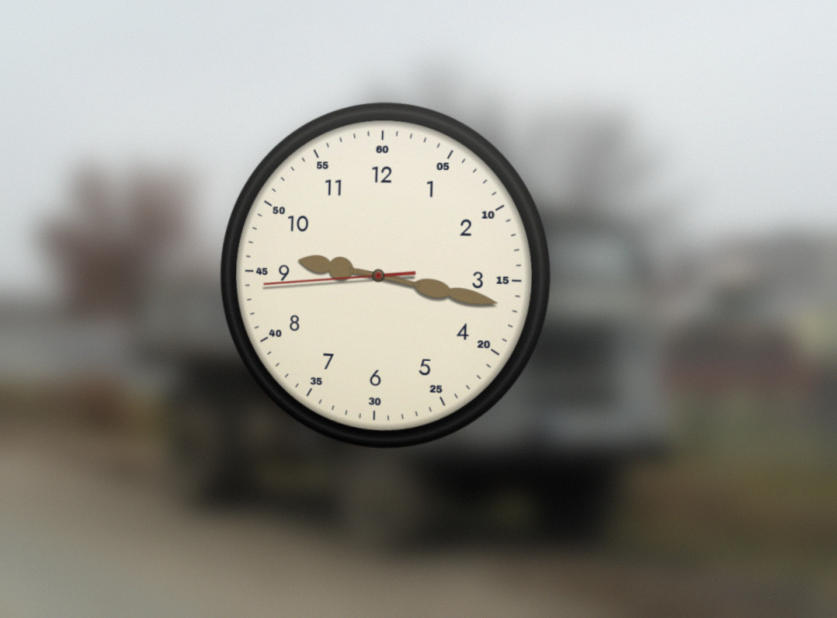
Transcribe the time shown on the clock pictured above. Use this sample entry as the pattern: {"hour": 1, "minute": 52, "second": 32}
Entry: {"hour": 9, "minute": 16, "second": 44}
